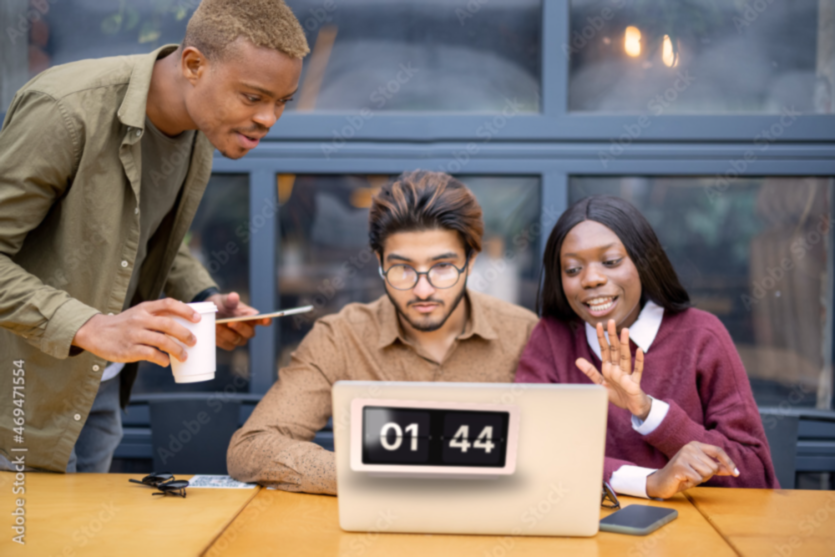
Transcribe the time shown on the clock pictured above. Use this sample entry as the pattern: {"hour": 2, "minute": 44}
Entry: {"hour": 1, "minute": 44}
